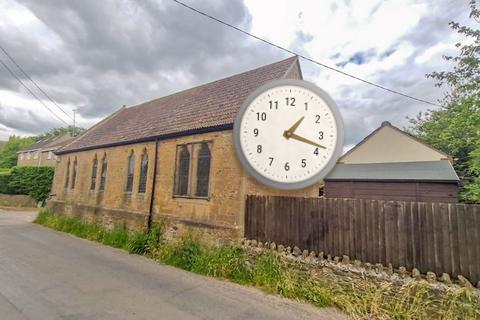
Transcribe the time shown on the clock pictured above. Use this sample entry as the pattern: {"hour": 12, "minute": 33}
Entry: {"hour": 1, "minute": 18}
